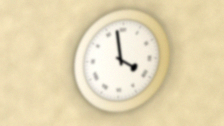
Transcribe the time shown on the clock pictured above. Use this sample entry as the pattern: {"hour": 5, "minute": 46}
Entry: {"hour": 3, "minute": 58}
